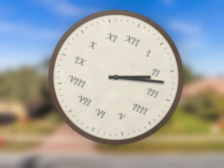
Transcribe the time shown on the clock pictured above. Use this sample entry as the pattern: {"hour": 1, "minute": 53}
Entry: {"hour": 2, "minute": 12}
